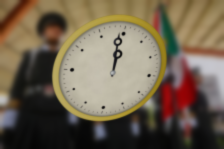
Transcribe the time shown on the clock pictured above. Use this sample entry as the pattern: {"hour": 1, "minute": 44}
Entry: {"hour": 11, "minute": 59}
